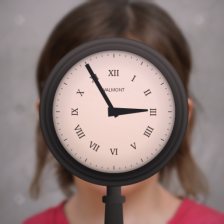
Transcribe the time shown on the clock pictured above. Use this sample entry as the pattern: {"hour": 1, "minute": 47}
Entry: {"hour": 2, "minute": 55}
